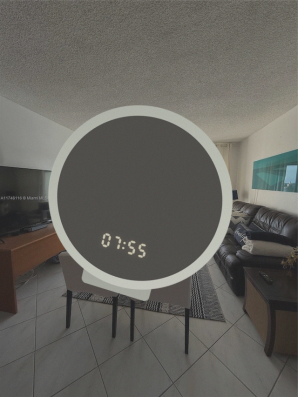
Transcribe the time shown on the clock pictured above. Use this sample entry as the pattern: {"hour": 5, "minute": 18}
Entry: {"hour": 7, "minute": 55}
